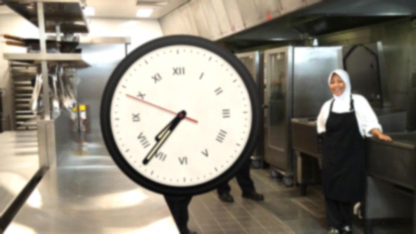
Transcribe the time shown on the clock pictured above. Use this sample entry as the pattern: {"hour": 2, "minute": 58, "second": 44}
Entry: {"hour": 7, "minute": 36, "second": 49}
